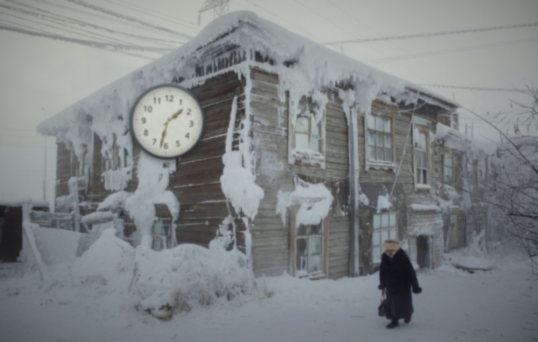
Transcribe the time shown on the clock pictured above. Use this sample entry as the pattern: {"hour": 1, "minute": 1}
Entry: {"hour": 1, "minute": 32}
